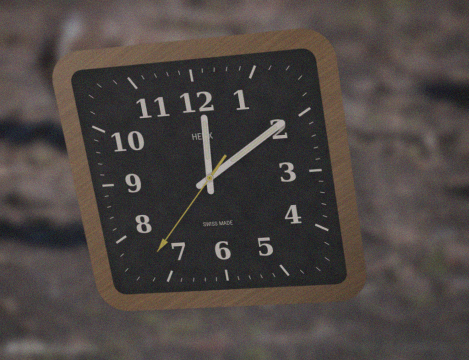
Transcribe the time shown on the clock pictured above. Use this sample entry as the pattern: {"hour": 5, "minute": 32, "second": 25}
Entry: {"hour": 12, "minute": 9, "second": 37}
